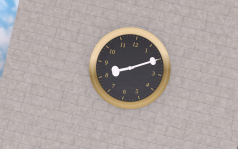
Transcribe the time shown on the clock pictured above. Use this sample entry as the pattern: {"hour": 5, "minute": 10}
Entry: {"hour": 8, "minute": 10}
